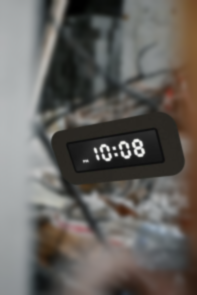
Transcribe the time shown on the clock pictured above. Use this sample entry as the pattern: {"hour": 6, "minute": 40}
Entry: {"hour": 10, "minute": 8}
